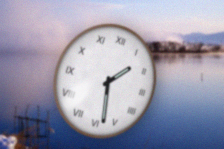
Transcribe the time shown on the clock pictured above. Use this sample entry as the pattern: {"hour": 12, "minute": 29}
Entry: {"hour": 1, "minute": 28}
